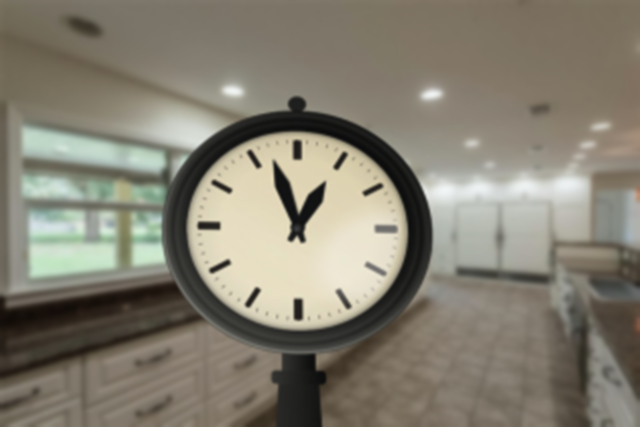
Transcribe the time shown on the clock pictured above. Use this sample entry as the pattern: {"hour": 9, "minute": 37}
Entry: {"hour": 12, "minute": 57}
